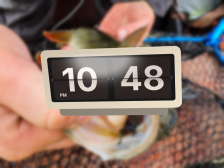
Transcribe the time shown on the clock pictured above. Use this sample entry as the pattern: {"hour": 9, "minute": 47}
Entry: {"hour": 10, "minute": 48}
